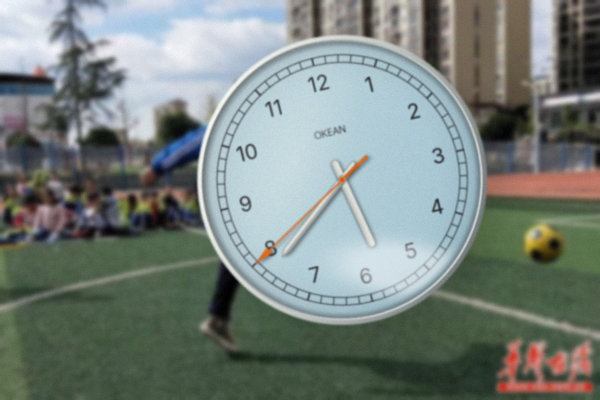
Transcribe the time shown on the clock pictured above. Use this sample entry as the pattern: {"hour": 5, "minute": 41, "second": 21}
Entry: {"hour": 5, "minute": 38, "second": 40}
